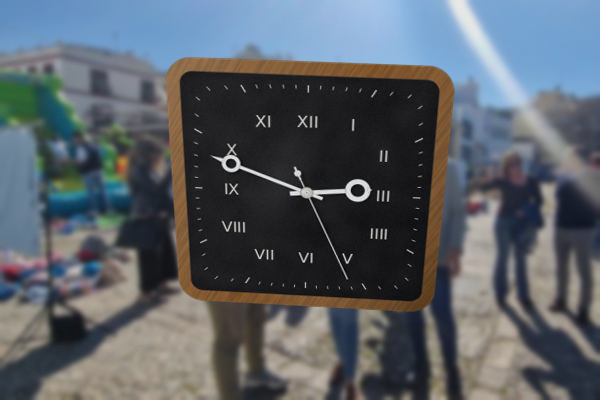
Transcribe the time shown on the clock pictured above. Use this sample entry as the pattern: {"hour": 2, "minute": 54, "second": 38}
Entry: {"hour": 2, "minute": 48, "second": 26}
